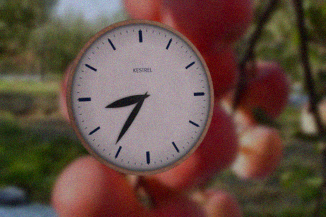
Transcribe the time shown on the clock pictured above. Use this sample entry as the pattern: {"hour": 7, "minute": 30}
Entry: {"hour": 8, "minute": 36}
